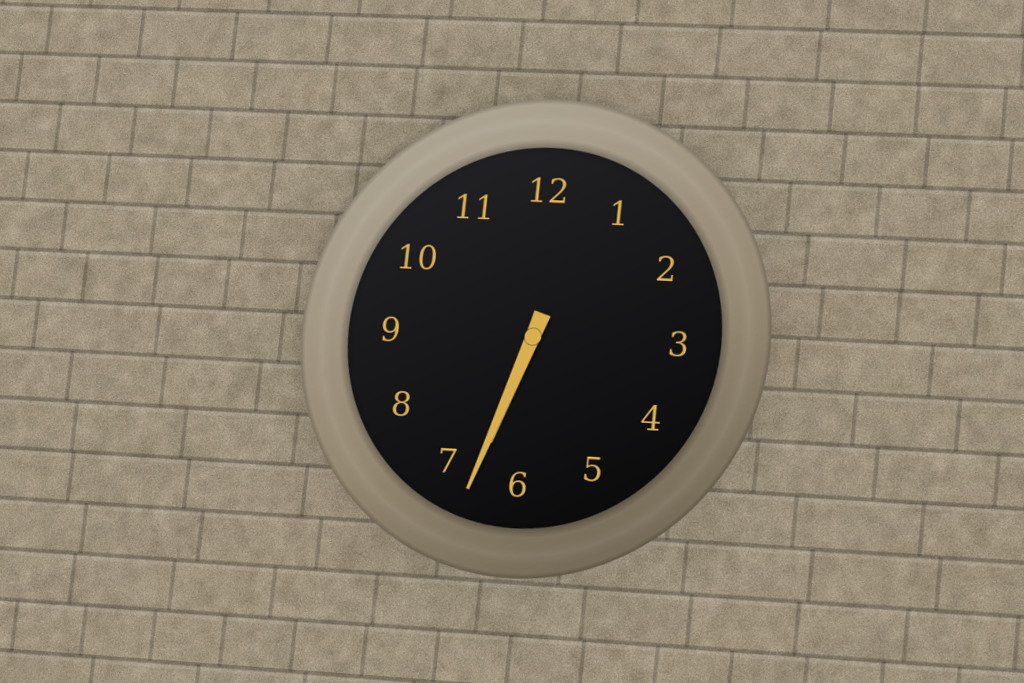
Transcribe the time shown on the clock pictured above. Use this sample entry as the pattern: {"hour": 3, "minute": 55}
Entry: {"hour": 6, "minute": 33}
